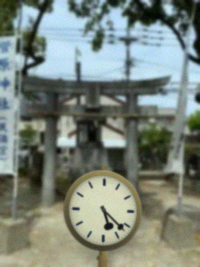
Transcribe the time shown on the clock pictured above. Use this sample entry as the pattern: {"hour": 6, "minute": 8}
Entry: {"hour": 5, "minute": 22}
